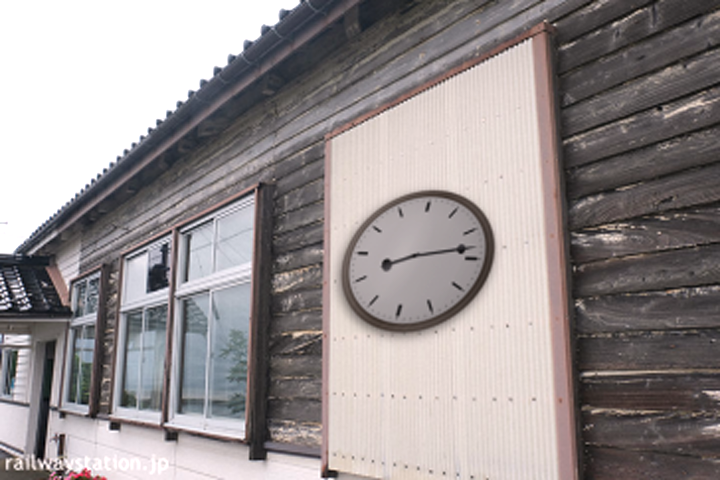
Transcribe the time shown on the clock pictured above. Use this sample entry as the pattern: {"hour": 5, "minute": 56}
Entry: {"hour": 8, "minute": 13}
